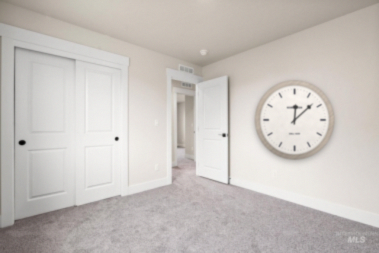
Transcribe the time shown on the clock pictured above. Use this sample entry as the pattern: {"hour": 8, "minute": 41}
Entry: {"hour": 12, "minute": 8}
